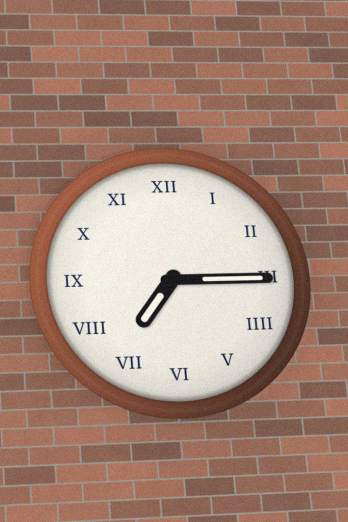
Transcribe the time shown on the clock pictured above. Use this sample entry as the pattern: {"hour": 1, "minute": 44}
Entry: {"hour": 7, "minute": 15}
